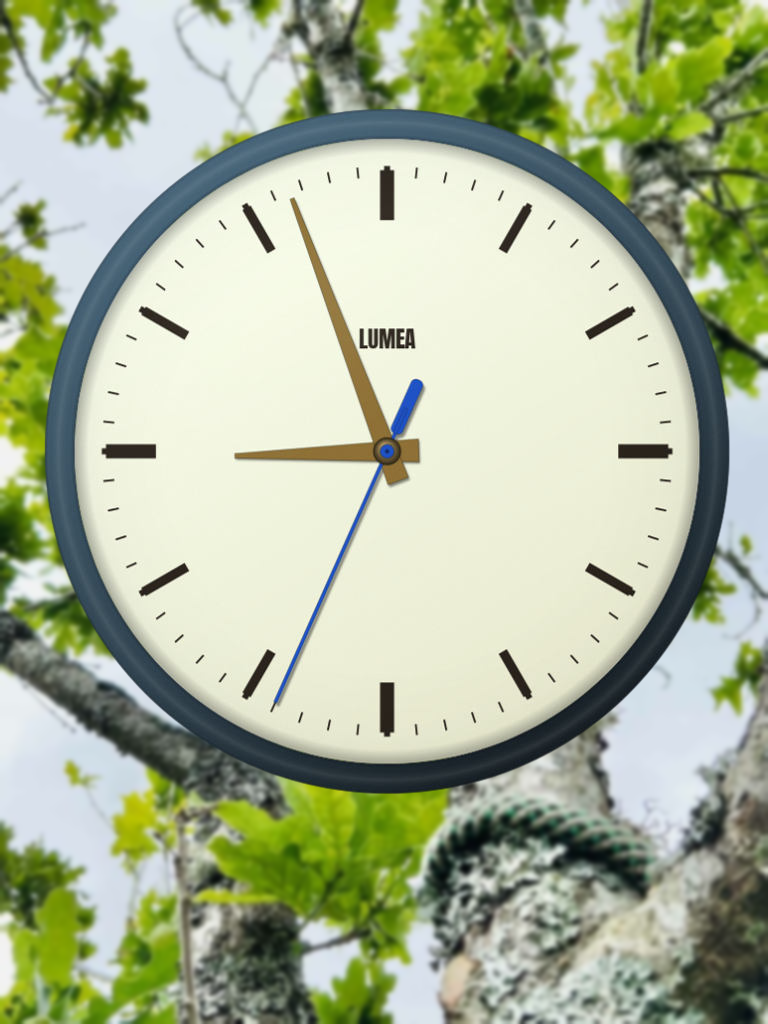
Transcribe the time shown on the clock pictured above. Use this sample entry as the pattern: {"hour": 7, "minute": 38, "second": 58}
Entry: {"hour": 8, "minute": 56, "second": 34}
